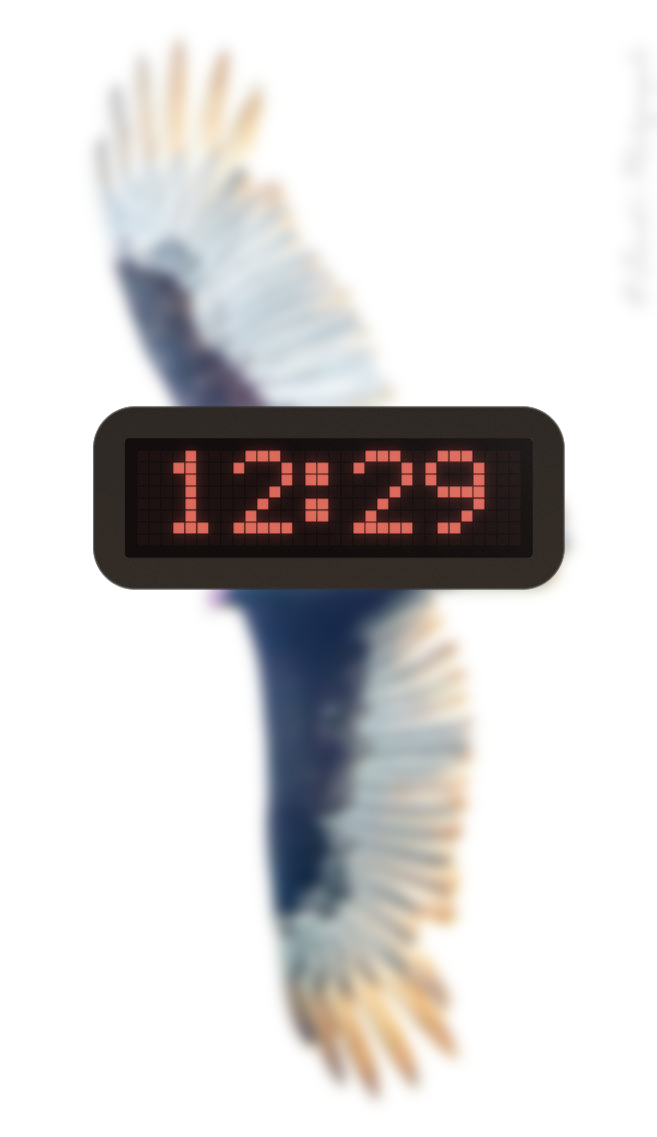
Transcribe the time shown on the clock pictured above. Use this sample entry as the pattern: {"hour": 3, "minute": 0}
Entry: {"hour": 12, "minute": 29}
